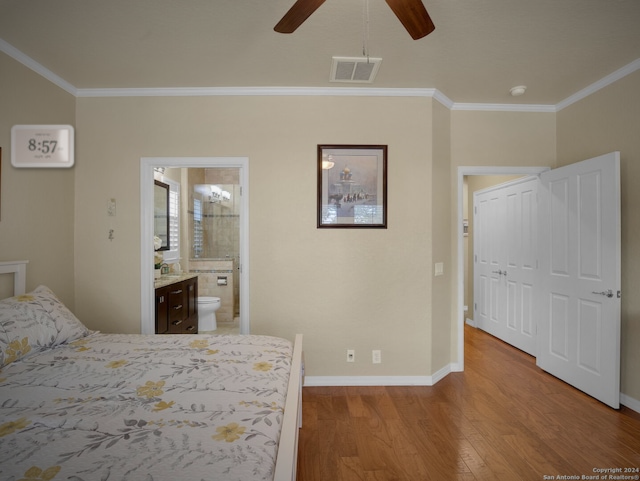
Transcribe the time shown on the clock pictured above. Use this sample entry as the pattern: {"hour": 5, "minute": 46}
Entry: {"hour": 8, "minute": 57}
